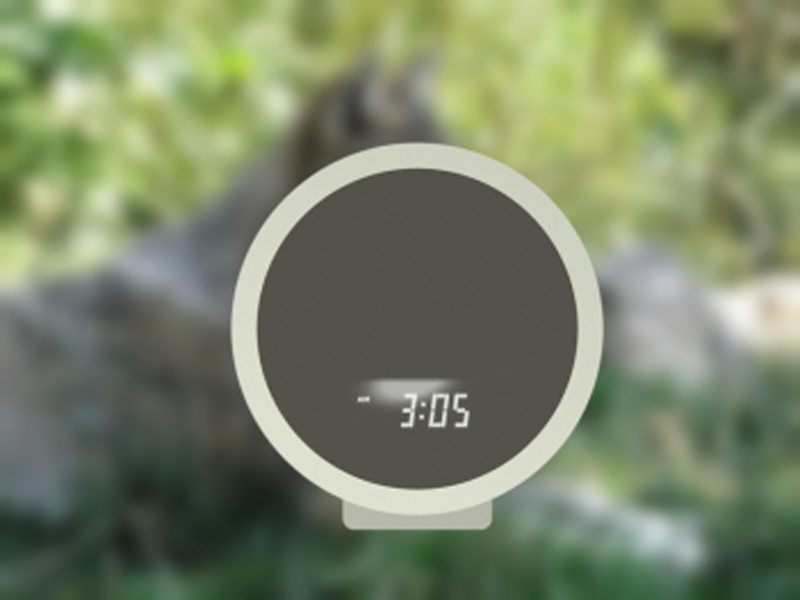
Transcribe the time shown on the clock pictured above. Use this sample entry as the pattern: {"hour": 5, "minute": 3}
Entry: {"hour": 3, "minute": 5}
